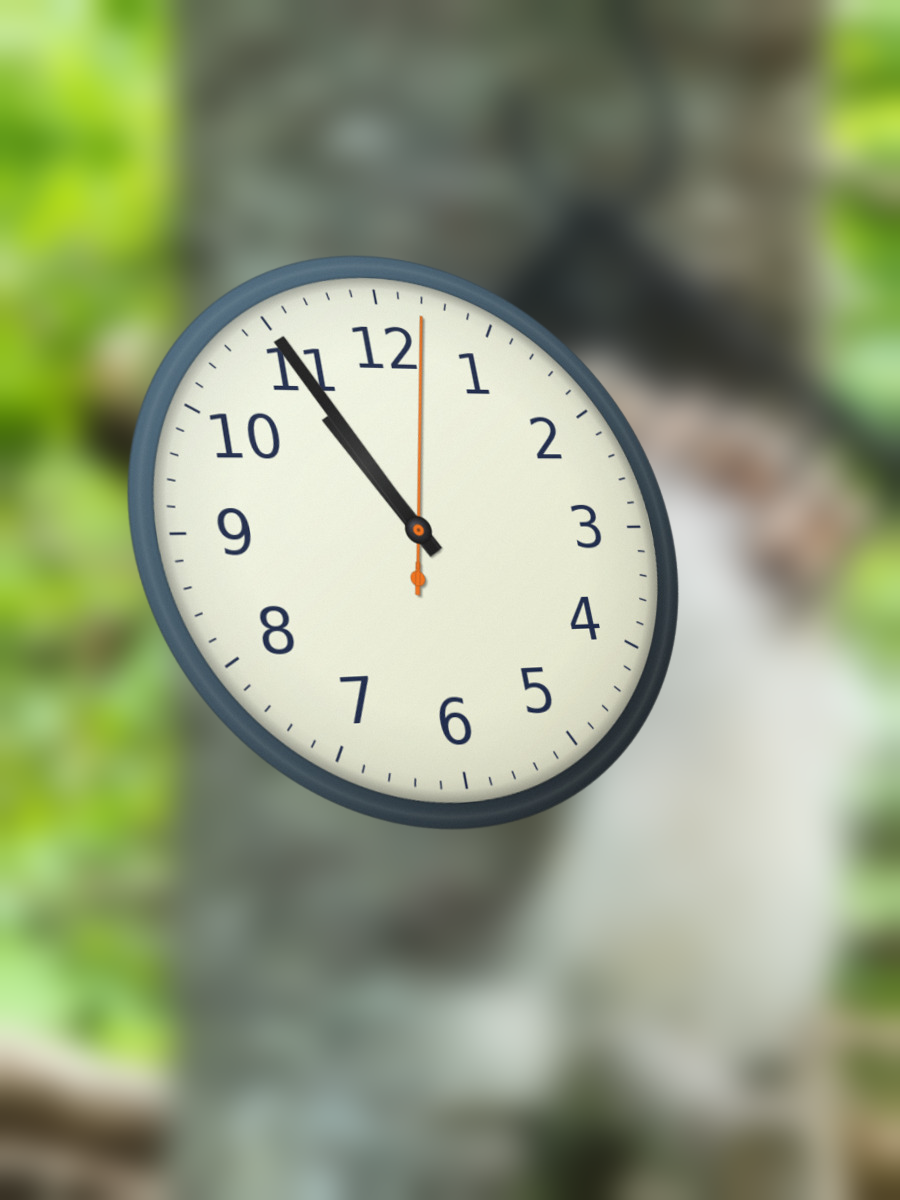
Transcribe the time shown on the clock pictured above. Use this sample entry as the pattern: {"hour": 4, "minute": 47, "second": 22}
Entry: {"hour": 10, "minute": 55, "second": 2}
